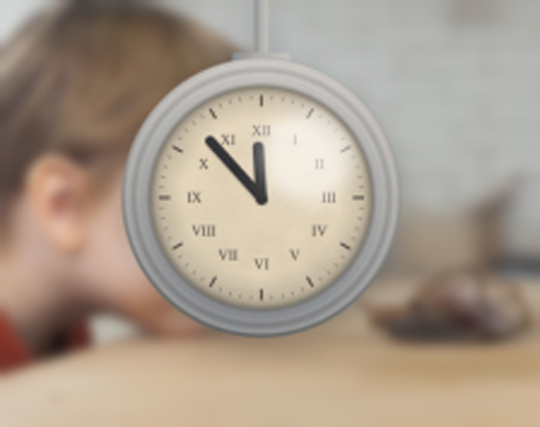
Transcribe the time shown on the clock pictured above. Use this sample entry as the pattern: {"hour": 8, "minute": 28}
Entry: {"hour": 11, "minute": 53}
